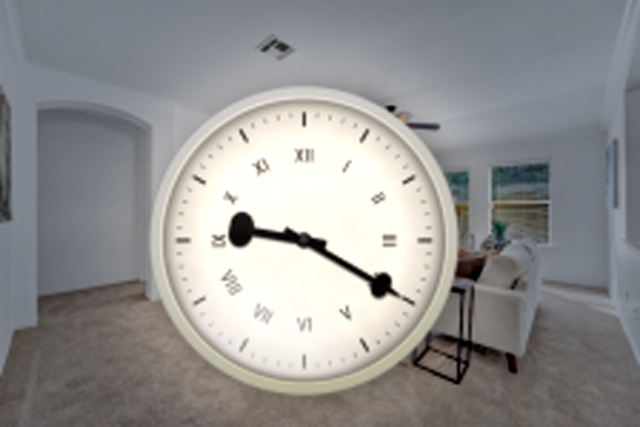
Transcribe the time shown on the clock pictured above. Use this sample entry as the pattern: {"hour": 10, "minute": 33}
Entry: {"hour": 9, "minute": 20}
